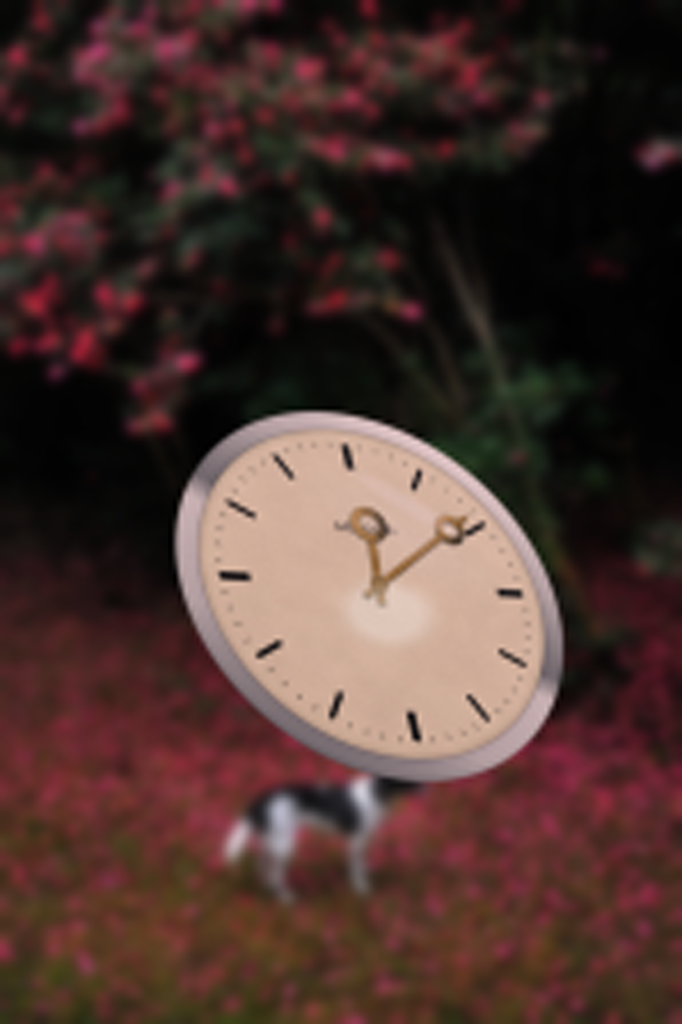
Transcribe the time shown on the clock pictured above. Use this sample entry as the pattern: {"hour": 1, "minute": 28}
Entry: {"hour": 12, "minute": 9}
